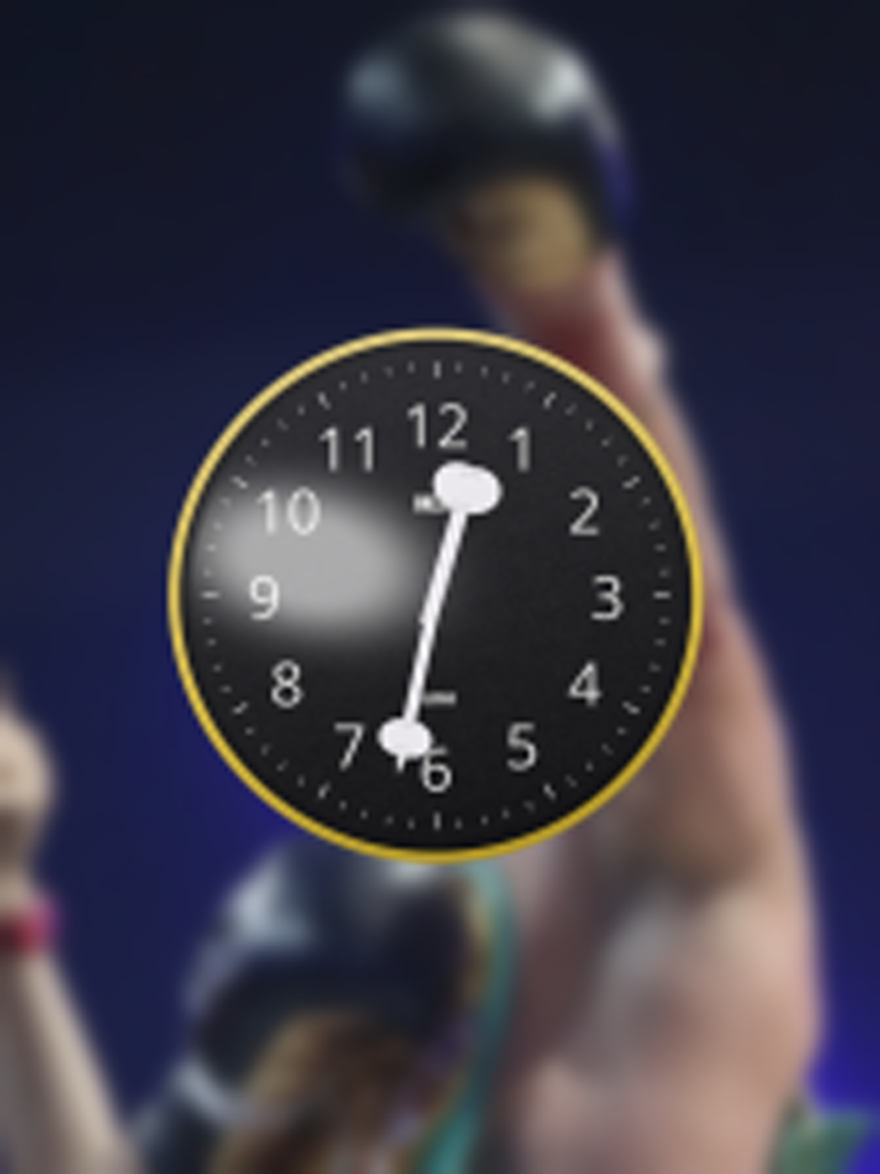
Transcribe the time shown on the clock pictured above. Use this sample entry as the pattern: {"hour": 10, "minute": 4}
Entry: {"hour": 12, "minute": 32}
